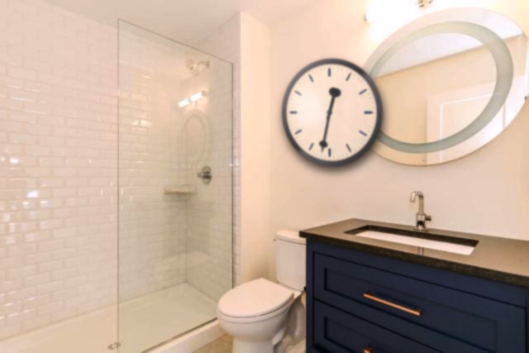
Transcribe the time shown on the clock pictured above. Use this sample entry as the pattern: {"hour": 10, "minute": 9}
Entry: {"hour": 12, "minute": 32}
